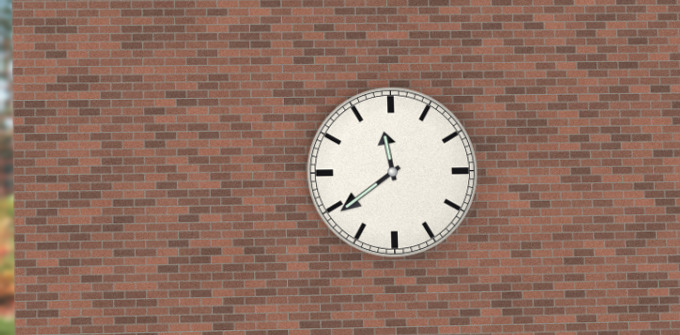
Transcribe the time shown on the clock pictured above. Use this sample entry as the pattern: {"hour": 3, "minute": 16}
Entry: {"hour": 11, "minute": 39}
